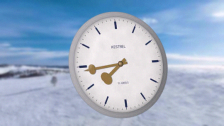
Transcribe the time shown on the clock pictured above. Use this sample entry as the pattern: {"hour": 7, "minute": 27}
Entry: {"hour": 7, "minute": 44}
